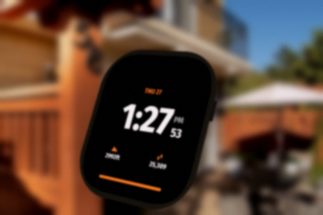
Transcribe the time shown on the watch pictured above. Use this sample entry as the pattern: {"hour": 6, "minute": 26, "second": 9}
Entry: {"hour": 1, "minute": 27, "second": 53}
